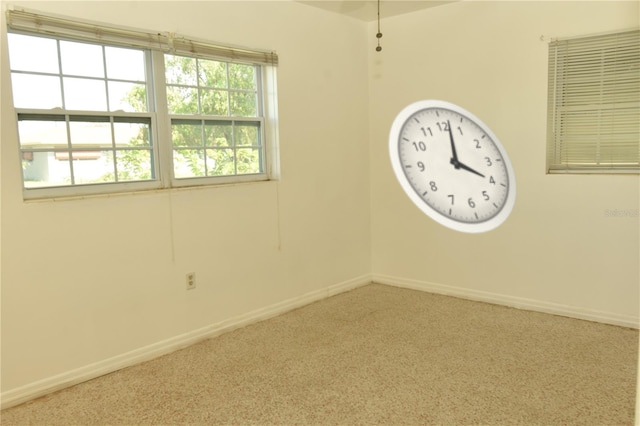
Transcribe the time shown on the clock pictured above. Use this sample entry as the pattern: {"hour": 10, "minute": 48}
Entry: {"hour": 4, "minute": 2}
